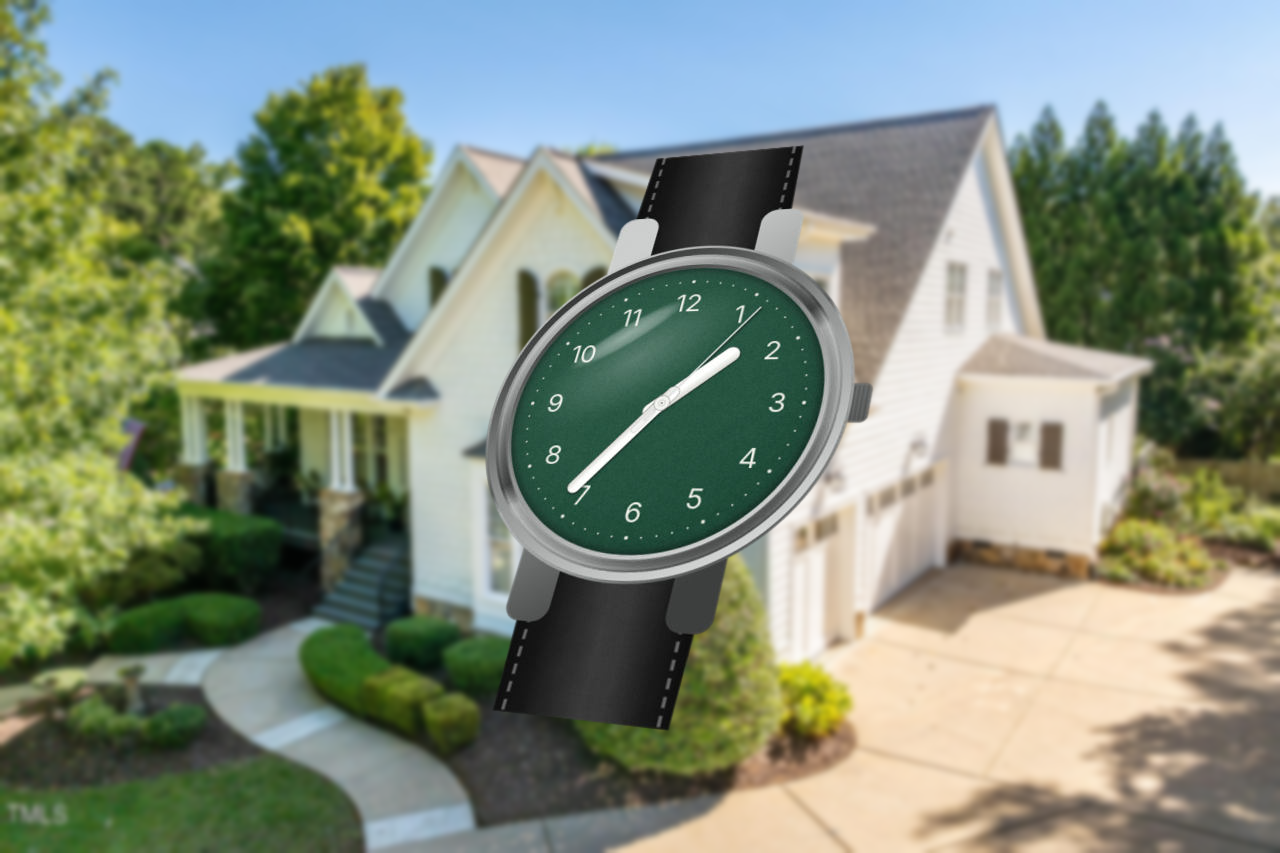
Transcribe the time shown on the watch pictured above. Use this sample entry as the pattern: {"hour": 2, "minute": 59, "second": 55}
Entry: {"hour": 1, "minute": 36, "second": 6}
